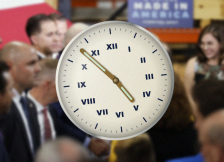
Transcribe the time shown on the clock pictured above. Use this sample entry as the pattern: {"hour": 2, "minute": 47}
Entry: {"hour": 4, "minute": 53}
